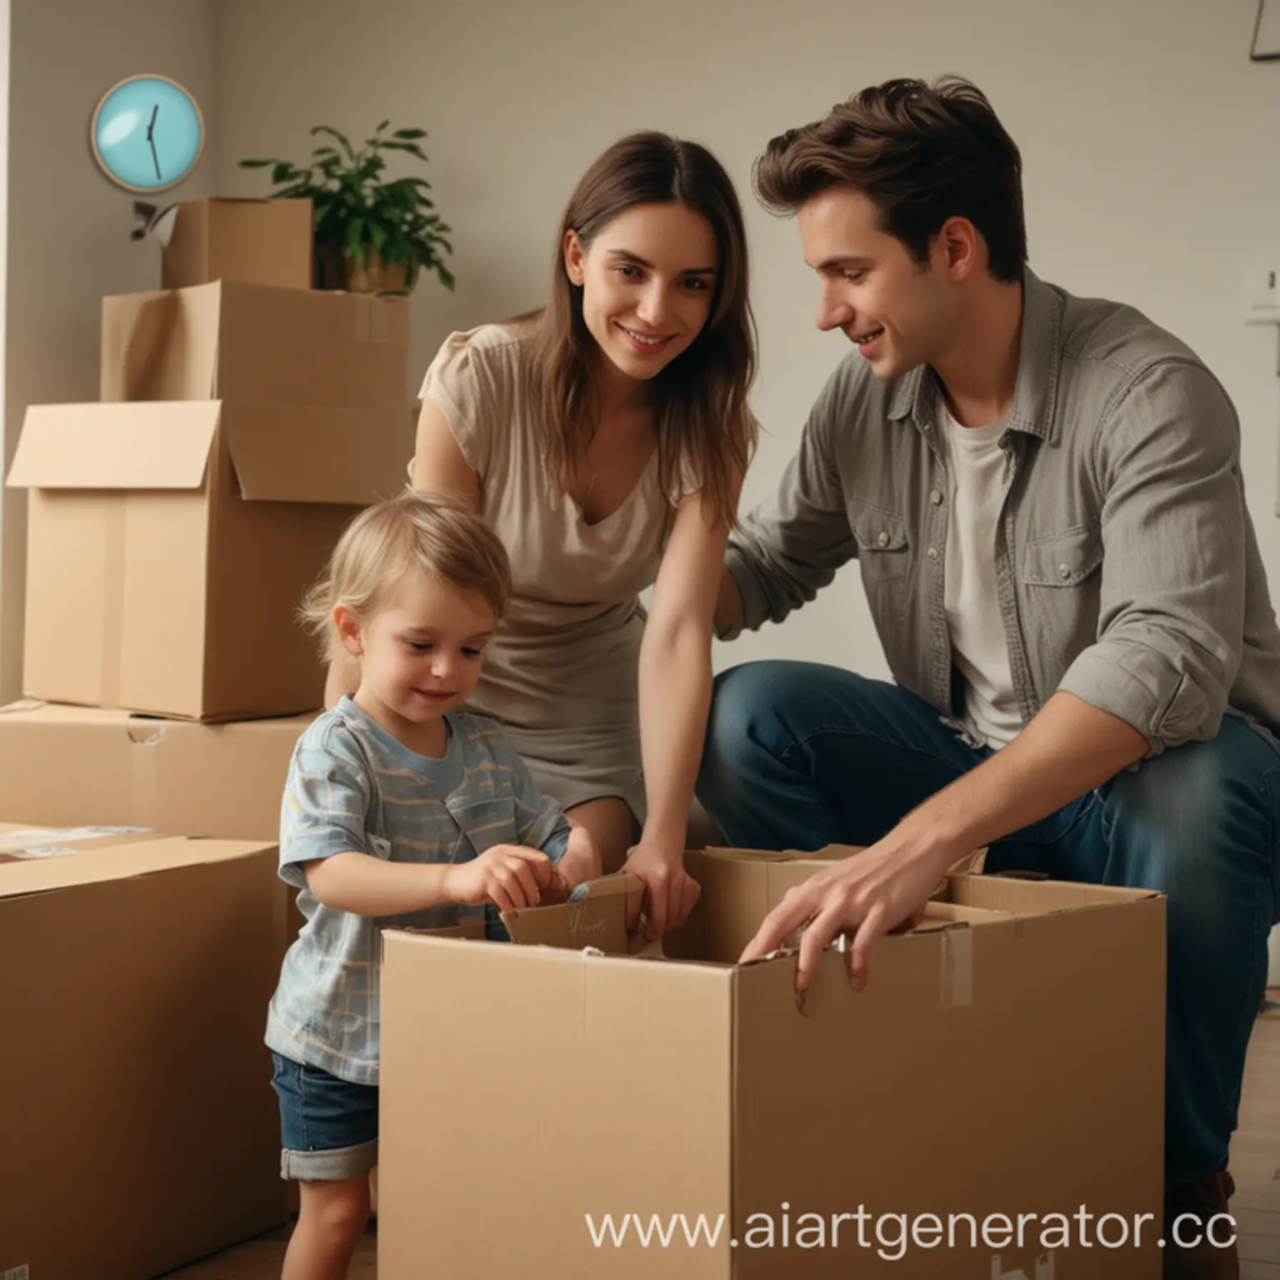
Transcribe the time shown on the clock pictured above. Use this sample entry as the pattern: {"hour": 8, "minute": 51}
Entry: {"hour": 12, "minute": 28}
